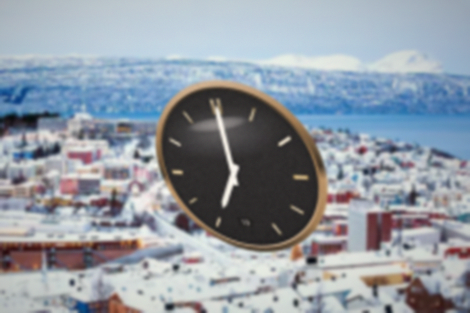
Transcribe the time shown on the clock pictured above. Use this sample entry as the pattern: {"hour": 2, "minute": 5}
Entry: {"hour": 7, "minute": 0}
